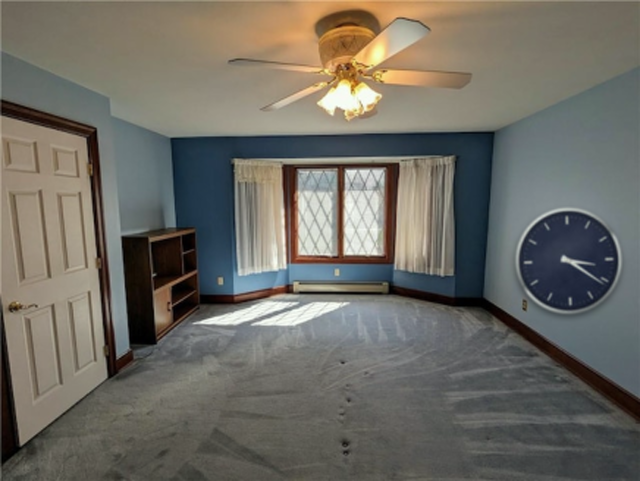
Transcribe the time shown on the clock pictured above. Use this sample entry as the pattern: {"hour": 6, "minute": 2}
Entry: {"hour": 3, "minute": 21}
